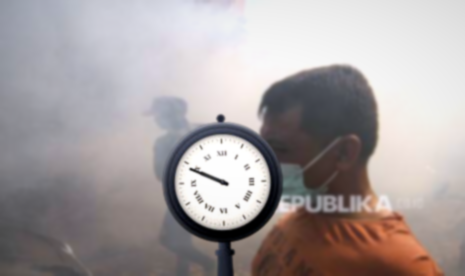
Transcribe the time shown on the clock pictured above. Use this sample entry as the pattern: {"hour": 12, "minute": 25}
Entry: {"hour": 9, "minute": 49}
